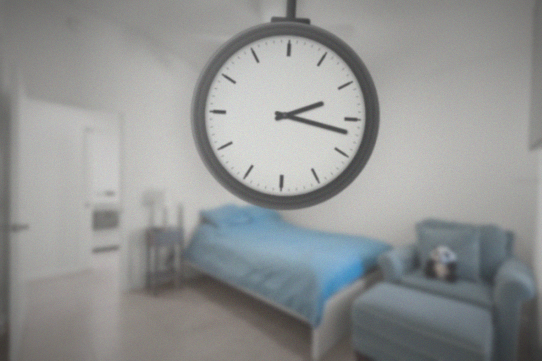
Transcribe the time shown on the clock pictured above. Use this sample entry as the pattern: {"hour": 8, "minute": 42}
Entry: {"hour": 2, "minute": 17}
